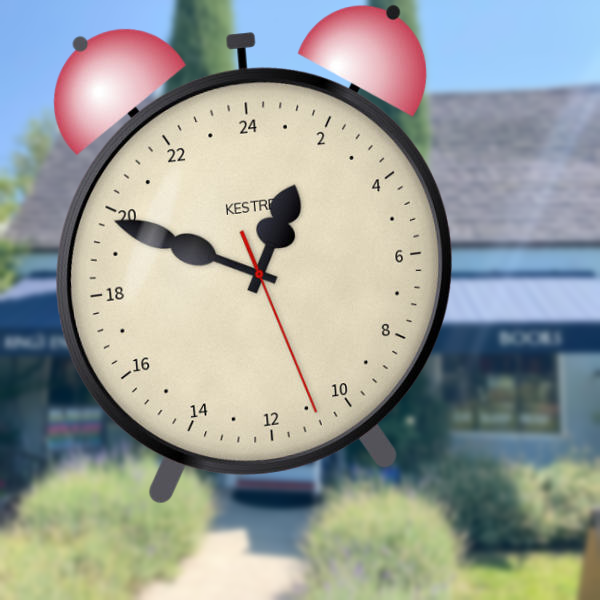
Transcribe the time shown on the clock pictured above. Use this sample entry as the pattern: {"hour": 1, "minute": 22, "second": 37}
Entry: {"hour": 1, "minute": 49, "second": 27}
